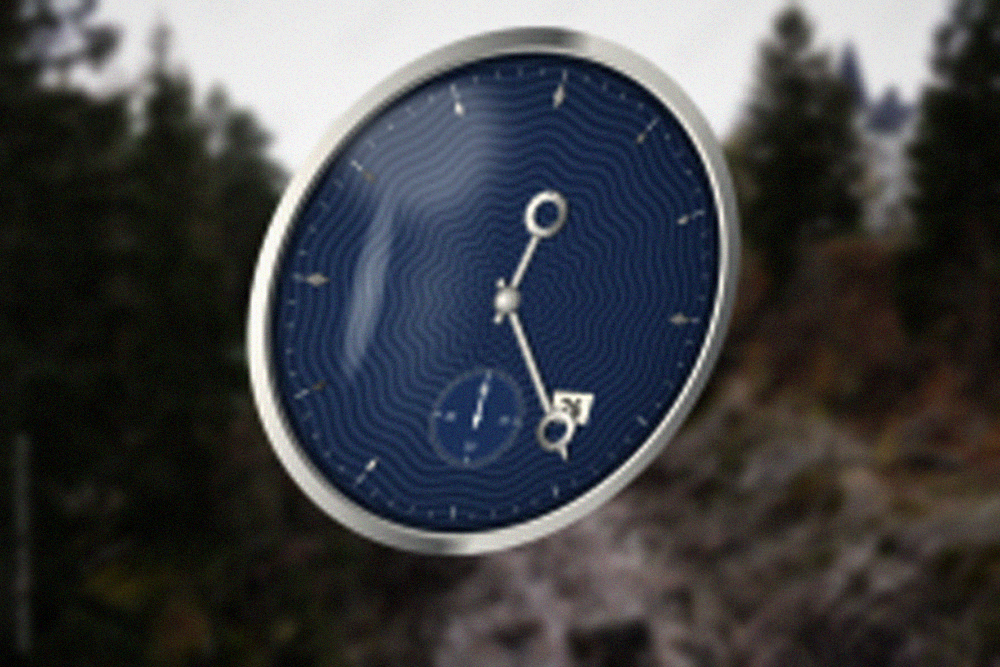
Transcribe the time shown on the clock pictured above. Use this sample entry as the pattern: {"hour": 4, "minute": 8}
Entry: {"hour": 12, "minute": 24}
